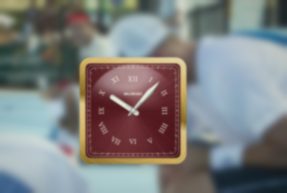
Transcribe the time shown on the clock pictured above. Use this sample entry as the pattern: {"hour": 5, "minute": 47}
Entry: {"hour": 10, "minute": 7}
